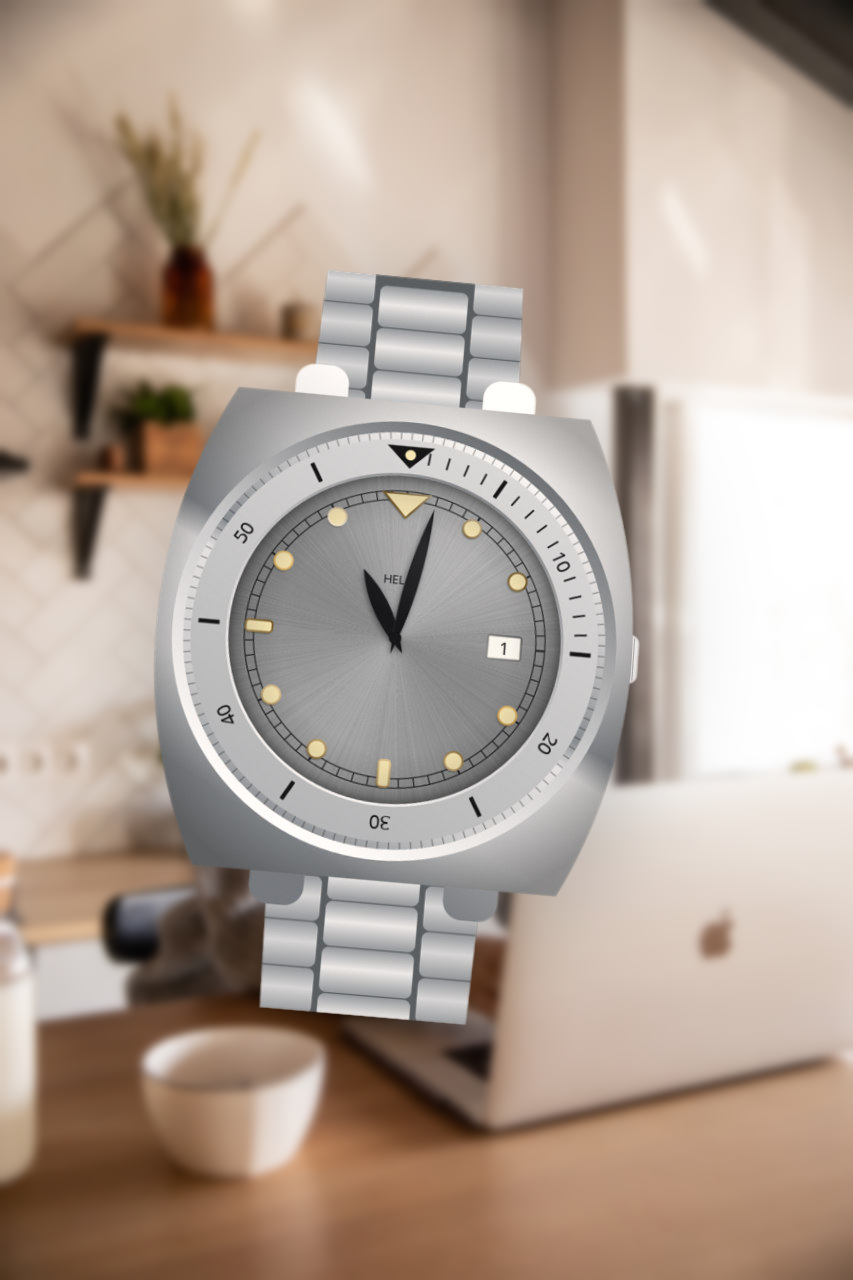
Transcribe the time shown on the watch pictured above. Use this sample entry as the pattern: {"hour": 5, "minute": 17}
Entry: {"hour": 11, "minute": 2}
